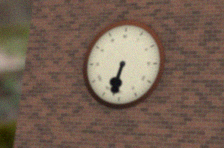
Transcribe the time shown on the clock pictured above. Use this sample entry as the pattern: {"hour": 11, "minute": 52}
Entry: {"hour": 6, "minute": 32}
